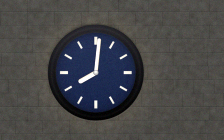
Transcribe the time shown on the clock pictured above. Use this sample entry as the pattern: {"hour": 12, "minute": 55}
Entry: {"hour": 8, "minute": 1}
